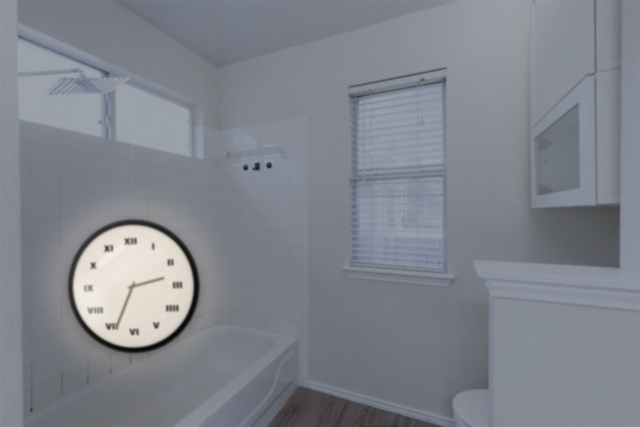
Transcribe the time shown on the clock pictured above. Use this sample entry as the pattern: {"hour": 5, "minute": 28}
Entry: {"hour": 2, "minute": 34}
